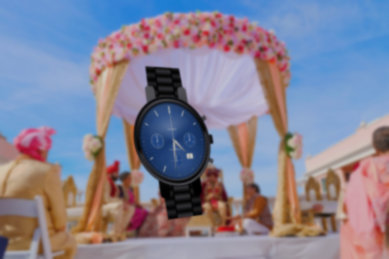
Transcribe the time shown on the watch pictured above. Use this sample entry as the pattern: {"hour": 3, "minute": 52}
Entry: {"hour": 4, "minute": 31}
